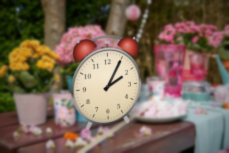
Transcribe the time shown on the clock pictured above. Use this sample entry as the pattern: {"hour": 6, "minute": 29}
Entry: {"hour": 2, "minute": 5}
